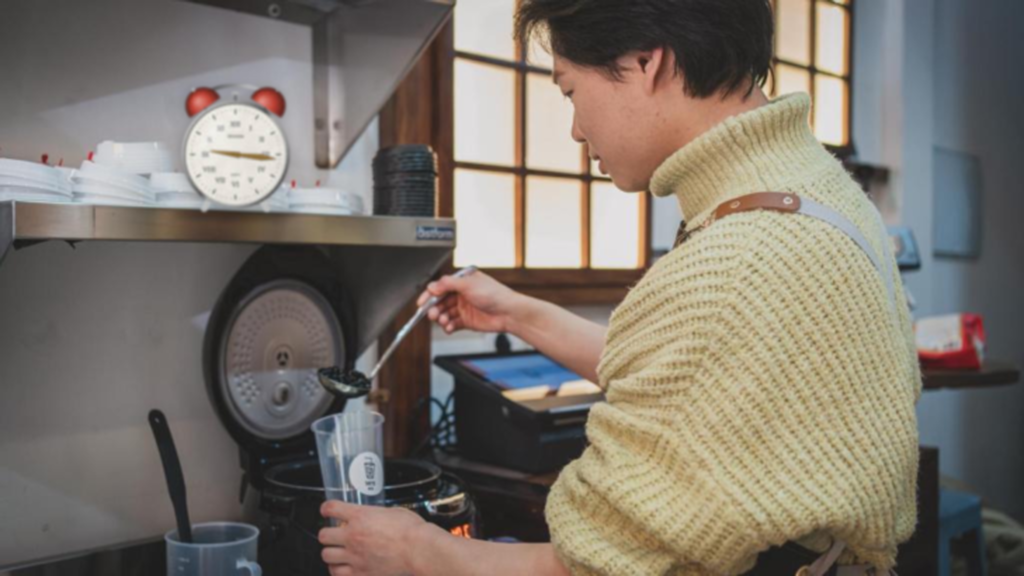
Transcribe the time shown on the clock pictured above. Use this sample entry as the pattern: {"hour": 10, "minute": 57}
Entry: {"hour": 9, "minute": 16}
